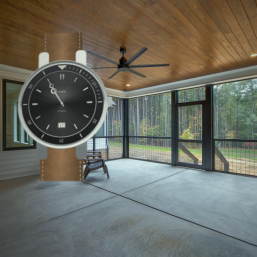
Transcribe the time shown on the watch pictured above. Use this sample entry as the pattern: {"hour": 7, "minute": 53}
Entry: {"hour": 10, "minute": 55}
